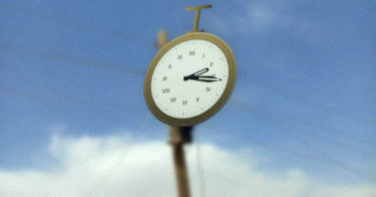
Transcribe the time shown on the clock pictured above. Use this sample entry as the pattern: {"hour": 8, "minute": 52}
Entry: {"hour": 2, "minute": 16}
